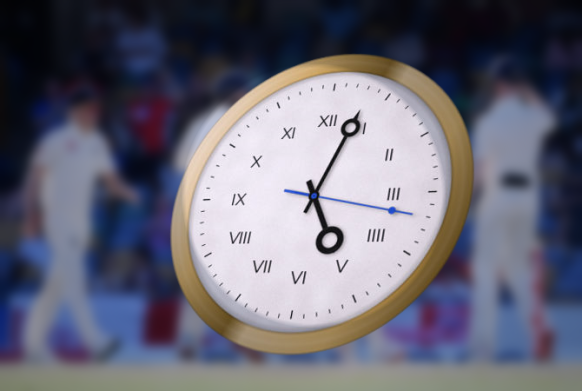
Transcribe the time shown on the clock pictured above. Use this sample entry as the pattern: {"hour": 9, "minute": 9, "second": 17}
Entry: {"hour": 5, "minute": 3, "second": 17}
